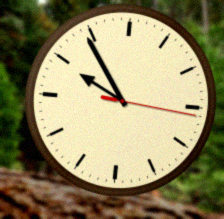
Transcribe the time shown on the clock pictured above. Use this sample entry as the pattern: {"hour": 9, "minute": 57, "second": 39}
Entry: {"hour": 9, "minute": 54, "second": 16}
